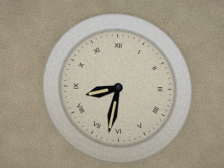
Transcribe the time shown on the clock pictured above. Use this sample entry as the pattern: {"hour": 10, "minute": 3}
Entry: {"hour": 8, "minute": 32}
